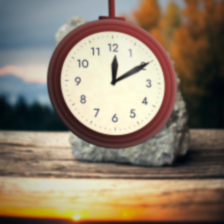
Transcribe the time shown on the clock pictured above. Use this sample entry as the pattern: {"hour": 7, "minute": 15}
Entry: {"hour": 12, "minute": 10}
